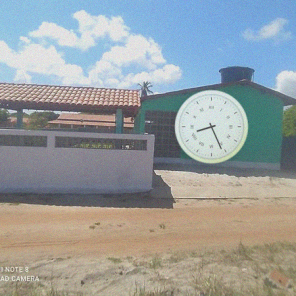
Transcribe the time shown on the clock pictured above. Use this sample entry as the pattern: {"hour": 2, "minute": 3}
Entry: {"hour": 8, "minute": 26}
